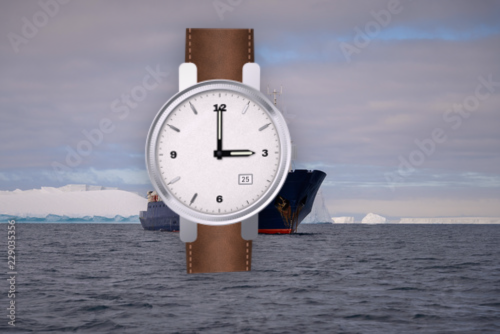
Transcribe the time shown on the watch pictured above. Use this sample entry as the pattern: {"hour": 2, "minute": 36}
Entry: {"hour": 3, "minute": 0}
